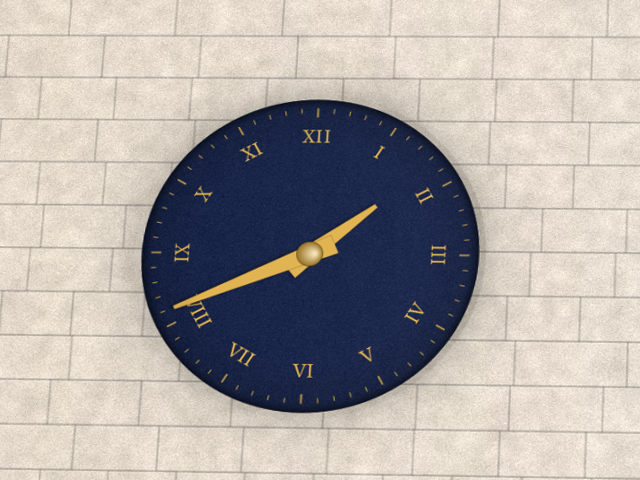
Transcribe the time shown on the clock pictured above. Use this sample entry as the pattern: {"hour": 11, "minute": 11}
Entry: {"hour": 1, "minute": 41}
